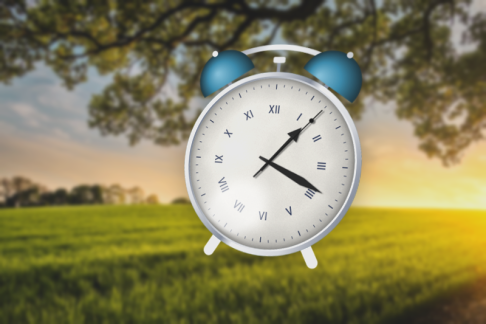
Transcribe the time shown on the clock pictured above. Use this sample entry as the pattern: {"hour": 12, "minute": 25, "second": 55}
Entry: {"hour": 1, "minute": 19, "second": 7}
